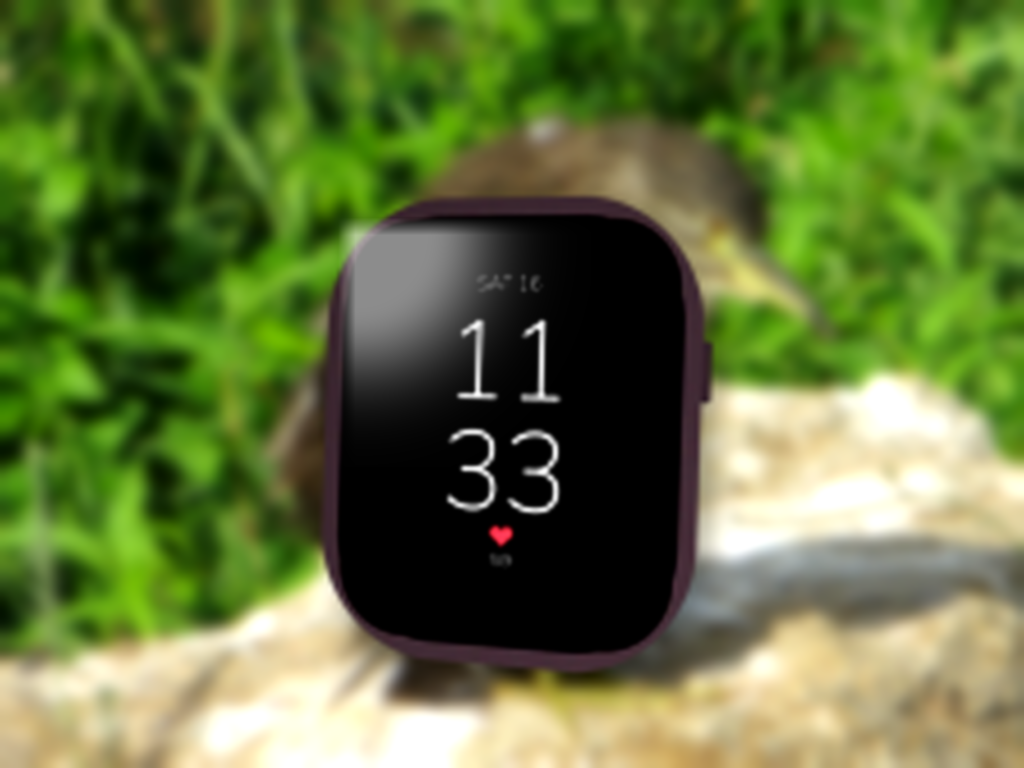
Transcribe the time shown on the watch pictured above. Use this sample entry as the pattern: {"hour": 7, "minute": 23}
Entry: {"hour": 11, "minute": 33}
